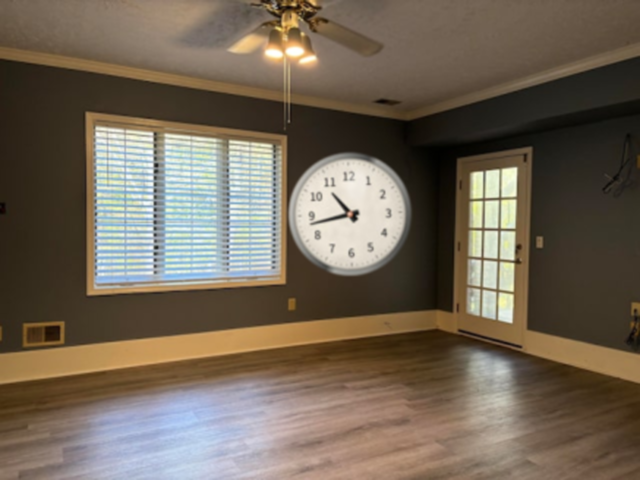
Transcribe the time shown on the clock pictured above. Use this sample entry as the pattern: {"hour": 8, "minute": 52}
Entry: {"hour": 10, "minute": 43}
